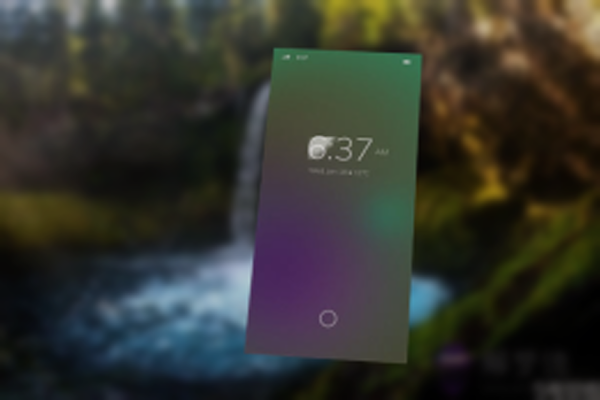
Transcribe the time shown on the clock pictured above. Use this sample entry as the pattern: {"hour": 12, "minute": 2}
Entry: {"hour": 6, "minute": 37}
